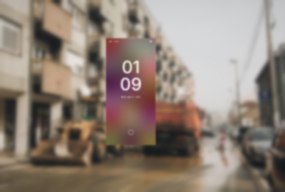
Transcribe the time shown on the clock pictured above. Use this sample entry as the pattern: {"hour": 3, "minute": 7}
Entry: {"hour": 1, "minute": 9}
